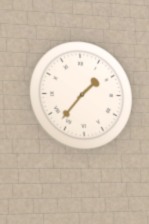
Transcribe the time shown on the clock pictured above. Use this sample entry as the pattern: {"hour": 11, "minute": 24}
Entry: {"hour": 1, "minute": 37}
